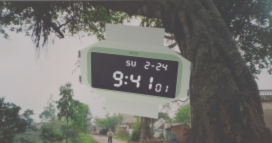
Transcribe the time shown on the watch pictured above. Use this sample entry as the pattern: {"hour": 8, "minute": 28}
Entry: {"hour": 9, "minute": 41}
